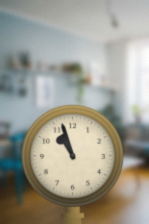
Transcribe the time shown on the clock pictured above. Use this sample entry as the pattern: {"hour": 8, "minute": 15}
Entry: {"hour": 10, "minute": 57}
